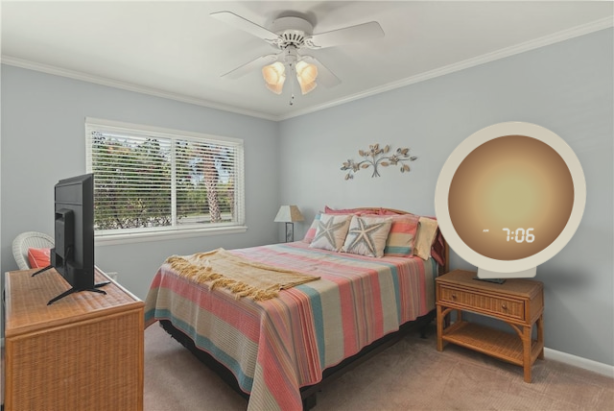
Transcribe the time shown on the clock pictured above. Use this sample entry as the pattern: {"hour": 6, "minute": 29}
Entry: {"hour": 7, "minute": 6}
